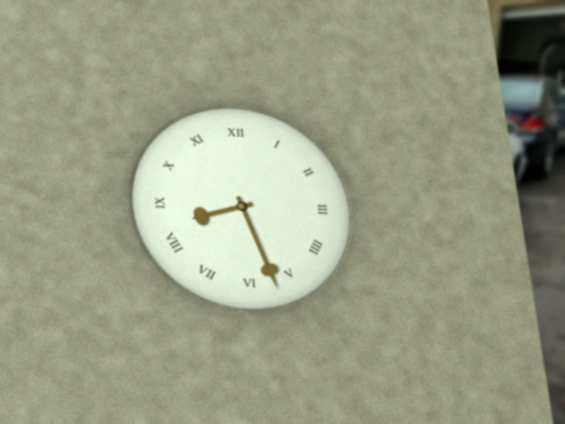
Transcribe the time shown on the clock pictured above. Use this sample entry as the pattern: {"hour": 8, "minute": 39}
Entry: {"hour": 8, "minute": 27}
